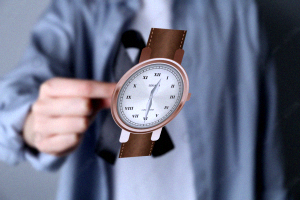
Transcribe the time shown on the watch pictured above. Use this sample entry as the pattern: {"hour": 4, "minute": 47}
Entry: {"hour": 12, "minute": 30}
